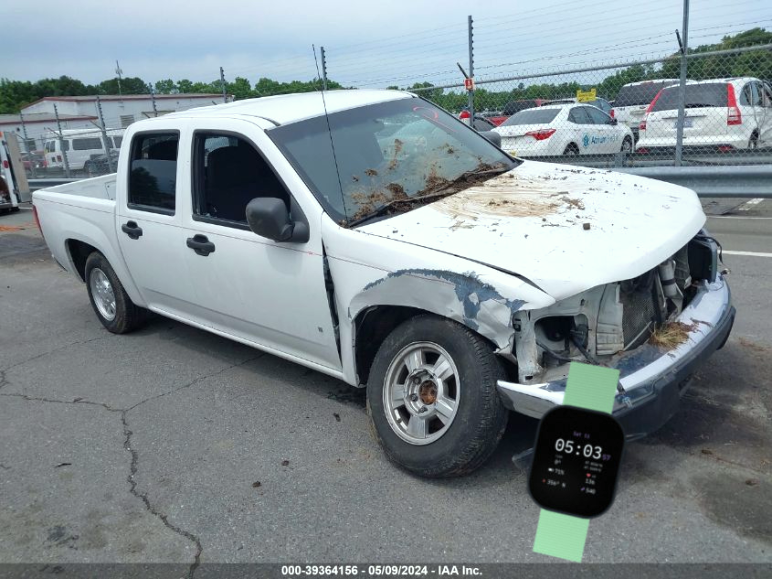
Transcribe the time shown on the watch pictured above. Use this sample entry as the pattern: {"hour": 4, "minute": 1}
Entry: {"hour": 5, "minute": 3}
